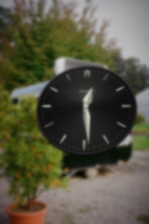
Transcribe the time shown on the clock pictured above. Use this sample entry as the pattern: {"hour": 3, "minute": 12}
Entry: {"hour": 12, "minute": 29}
